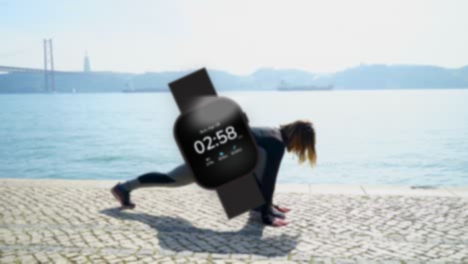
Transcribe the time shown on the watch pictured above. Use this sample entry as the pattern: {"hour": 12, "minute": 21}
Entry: {"hour": 2, "minute": 58}
